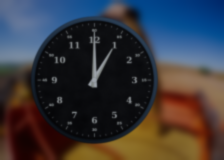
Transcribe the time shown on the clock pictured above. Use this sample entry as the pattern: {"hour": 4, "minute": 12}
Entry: {"hour": 1, "minute": 0}
